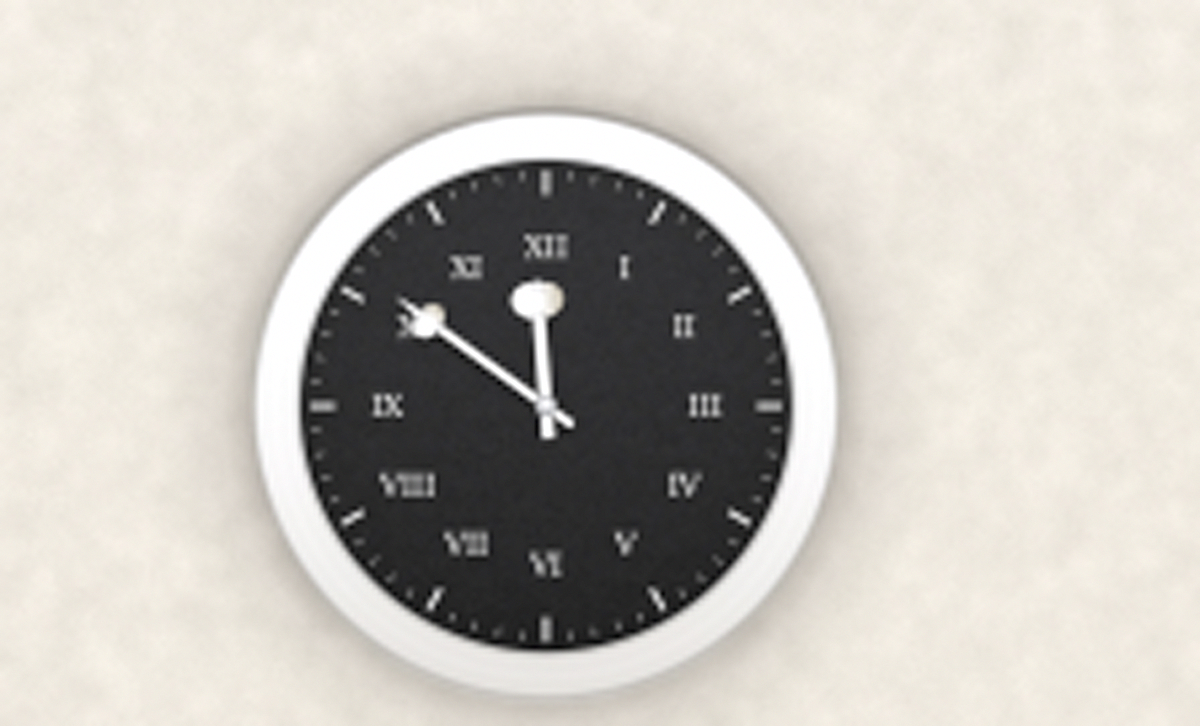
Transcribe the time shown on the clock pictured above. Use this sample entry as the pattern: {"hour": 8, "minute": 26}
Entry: {"hour": 11, "minute": 51}
